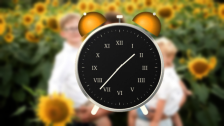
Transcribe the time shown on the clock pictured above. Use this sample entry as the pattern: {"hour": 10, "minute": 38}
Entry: {"hour": 1, "minute": 37}
